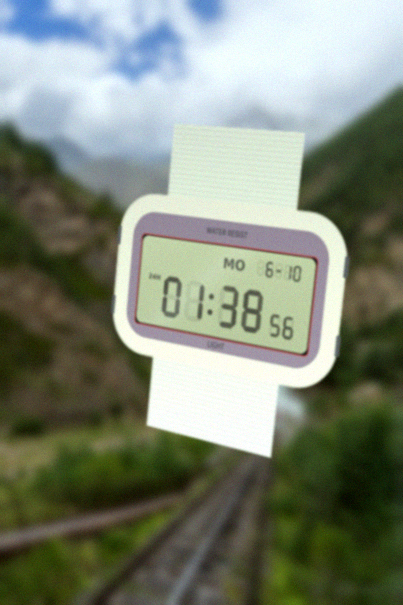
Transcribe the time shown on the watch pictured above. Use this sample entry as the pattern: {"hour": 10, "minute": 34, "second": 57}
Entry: {"hour": 1, "minute": 38, "second": 56}
